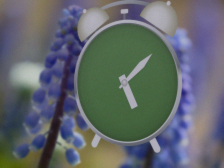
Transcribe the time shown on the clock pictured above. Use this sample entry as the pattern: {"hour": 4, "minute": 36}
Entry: {"hour": 5, "minute": 8}
